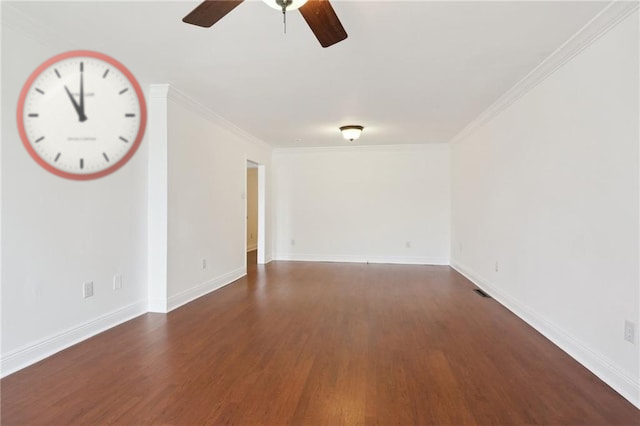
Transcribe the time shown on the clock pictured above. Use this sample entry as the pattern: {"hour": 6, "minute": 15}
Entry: {"hour": 11, "minute": 0}
